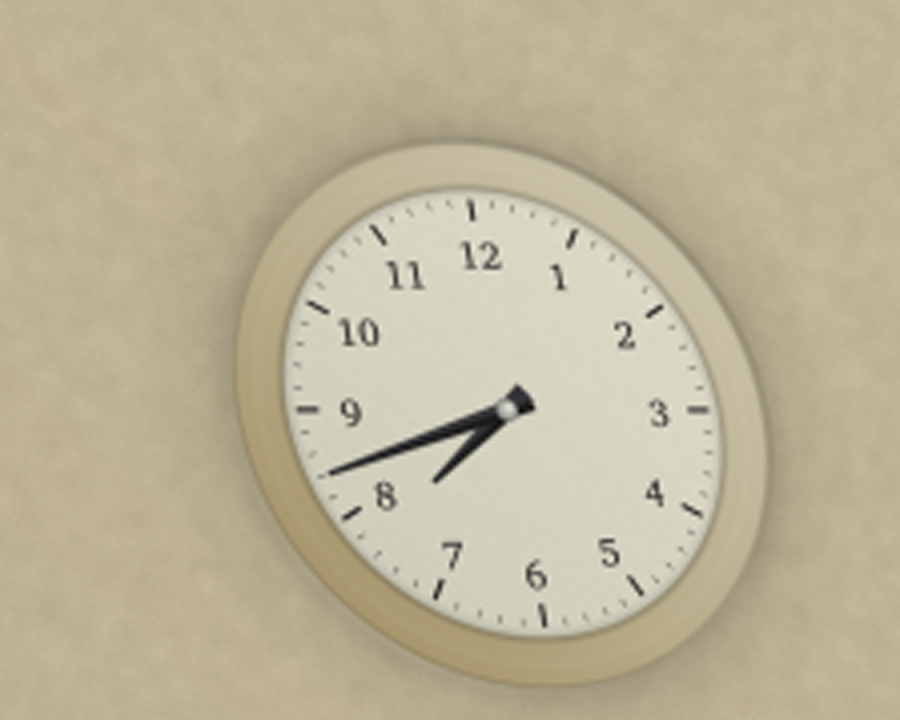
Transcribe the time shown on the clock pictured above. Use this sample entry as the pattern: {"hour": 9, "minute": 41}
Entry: {"hour": 7, "minute": 42}
